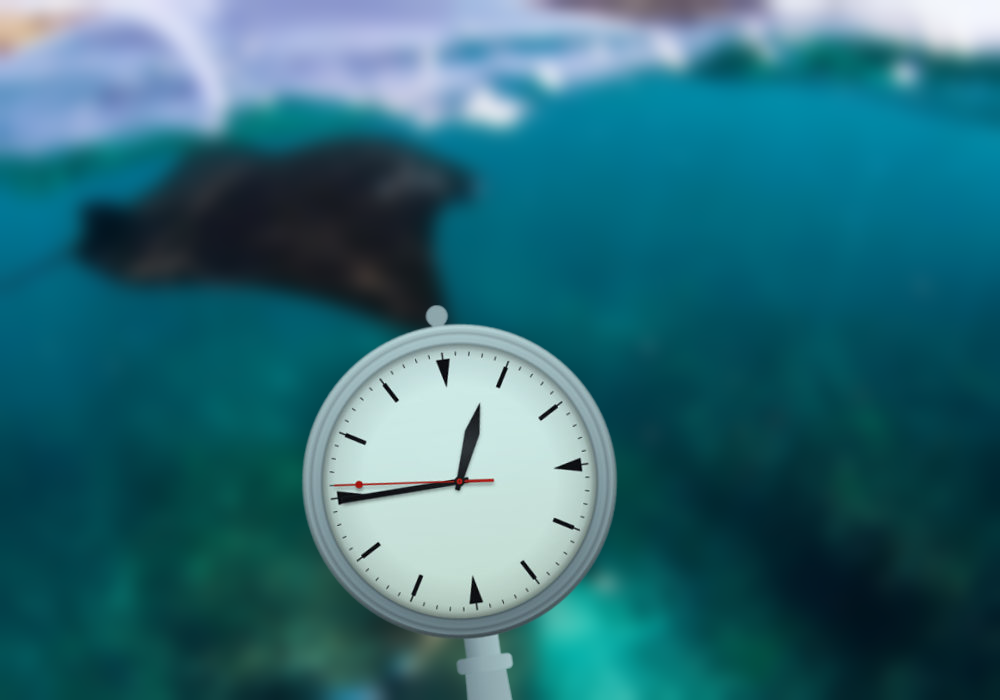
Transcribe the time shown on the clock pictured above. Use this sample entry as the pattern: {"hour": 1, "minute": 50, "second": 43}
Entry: {"hour": 12, "minute": 44, "second": 46}
